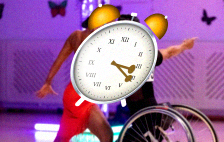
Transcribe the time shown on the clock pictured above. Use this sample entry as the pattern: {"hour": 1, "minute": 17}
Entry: {"hour": 3, "minute": 21}
